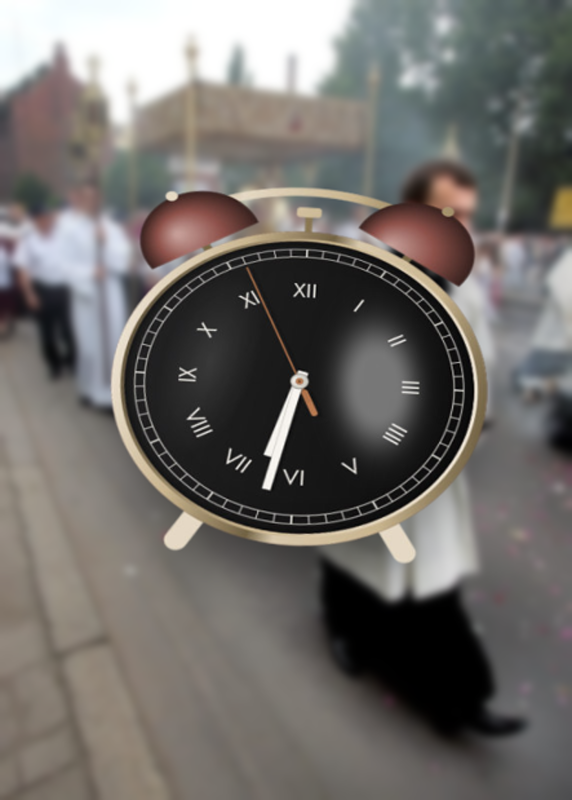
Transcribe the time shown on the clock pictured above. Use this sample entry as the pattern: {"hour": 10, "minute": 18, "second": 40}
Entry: {"hour": 6, "minute": 31, "second": 56}
